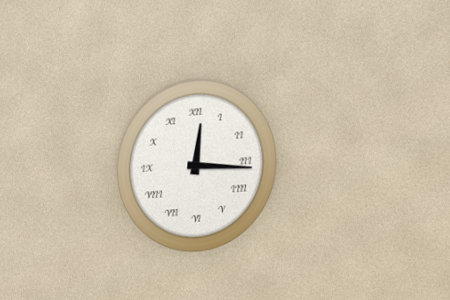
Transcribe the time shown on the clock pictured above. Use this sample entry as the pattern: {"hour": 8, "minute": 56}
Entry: {"hour": 12, "minute": 16}
